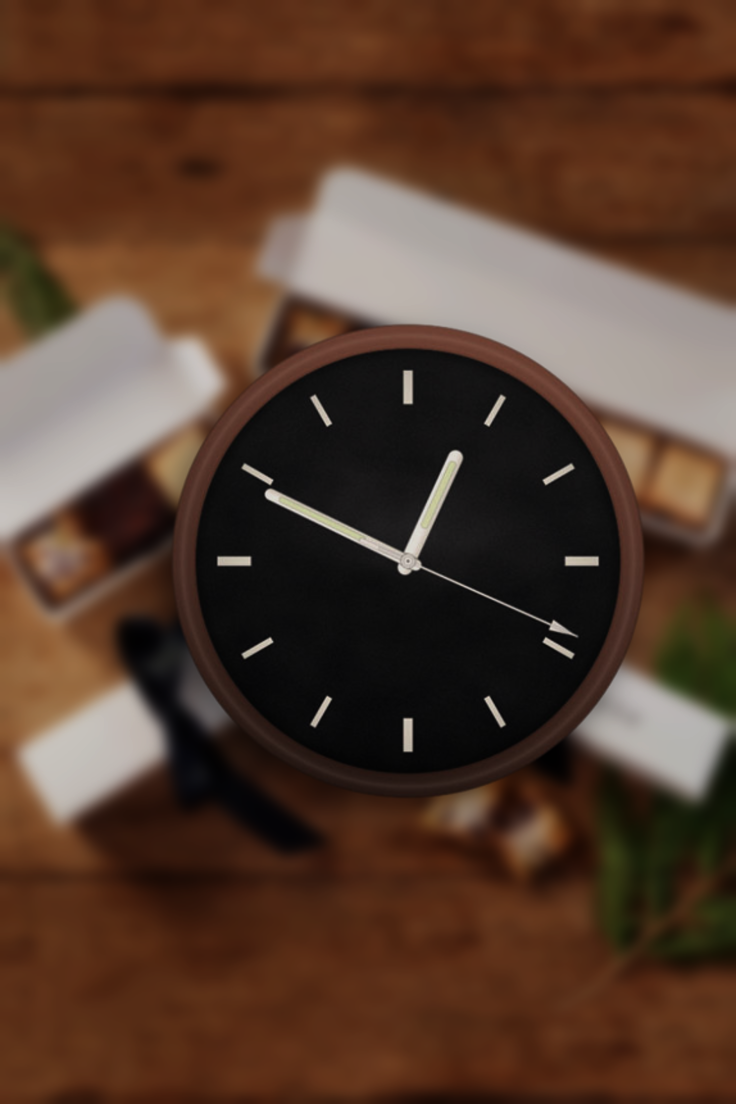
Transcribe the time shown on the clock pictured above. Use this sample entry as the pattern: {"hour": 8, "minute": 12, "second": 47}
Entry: {"hour": 12, "minute": 49, "second": 19}
